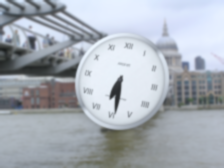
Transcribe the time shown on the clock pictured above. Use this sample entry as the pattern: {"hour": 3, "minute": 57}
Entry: {"hour": 6, "minute": 29}
